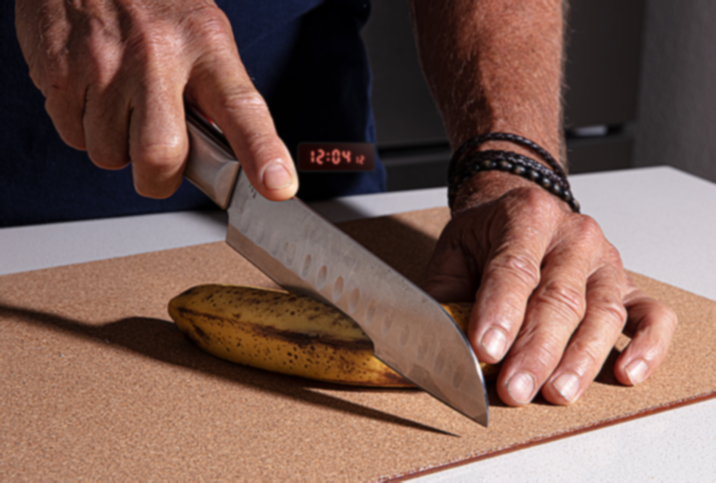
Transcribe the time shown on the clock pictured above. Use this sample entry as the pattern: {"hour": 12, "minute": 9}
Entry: {"hour": 12, "minute": 4}
